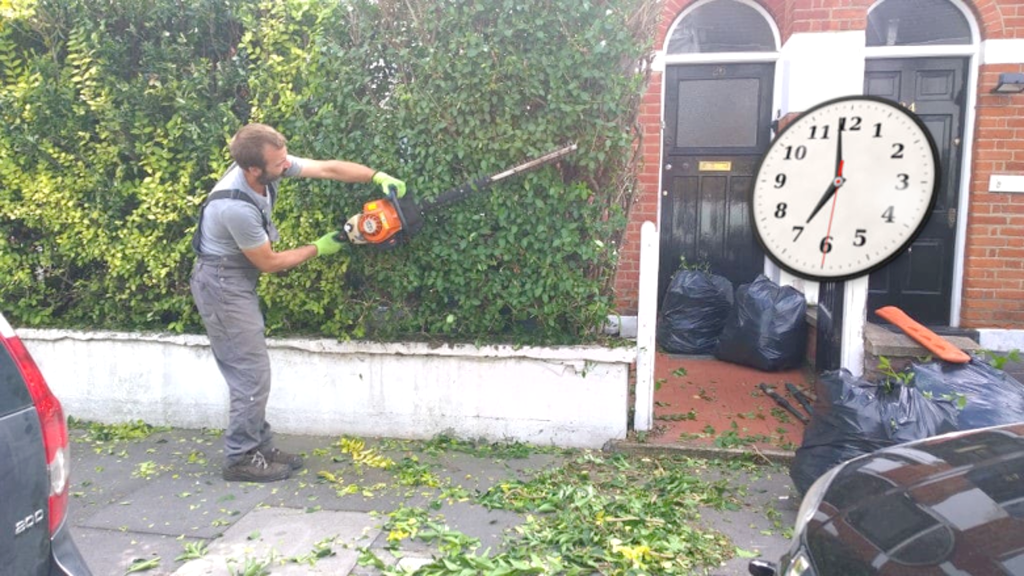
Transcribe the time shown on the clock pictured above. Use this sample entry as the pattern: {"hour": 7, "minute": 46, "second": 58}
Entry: {"hour": 6, "minute": 58, "second": 30}
